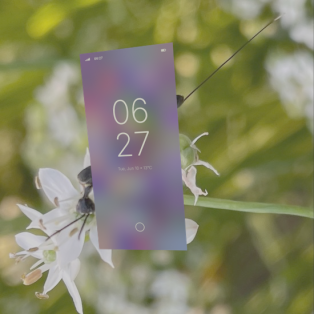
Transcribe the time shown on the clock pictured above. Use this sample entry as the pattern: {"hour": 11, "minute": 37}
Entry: {"hour": 6, "minute": 27}
